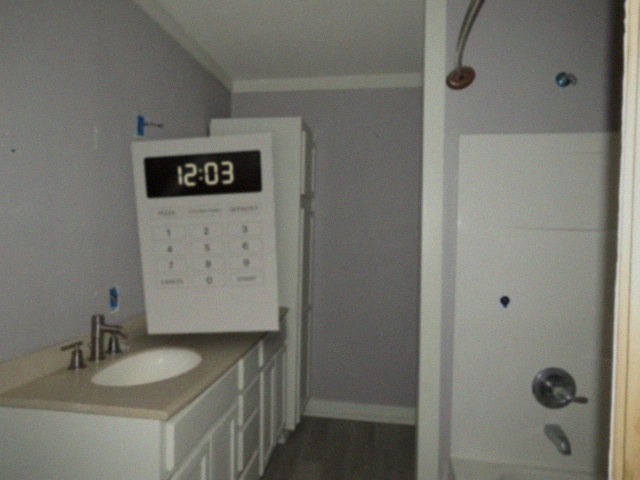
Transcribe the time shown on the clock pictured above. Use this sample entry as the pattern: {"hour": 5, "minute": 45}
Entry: {"hour": 12, "minute": 3}
